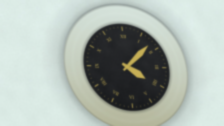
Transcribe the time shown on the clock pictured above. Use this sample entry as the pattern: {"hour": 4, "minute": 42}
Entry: {"hour": 4, "minute": 8}
